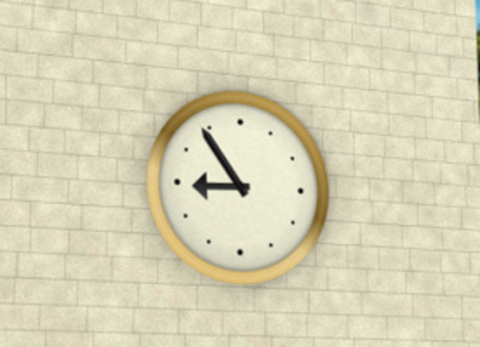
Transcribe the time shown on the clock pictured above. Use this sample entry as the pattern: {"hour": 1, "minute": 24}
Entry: {"hour": 8, "minute": 54}
